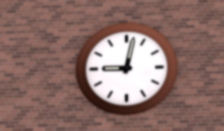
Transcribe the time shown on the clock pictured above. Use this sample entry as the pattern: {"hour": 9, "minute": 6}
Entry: {"hour": 9, "minute": 2}
